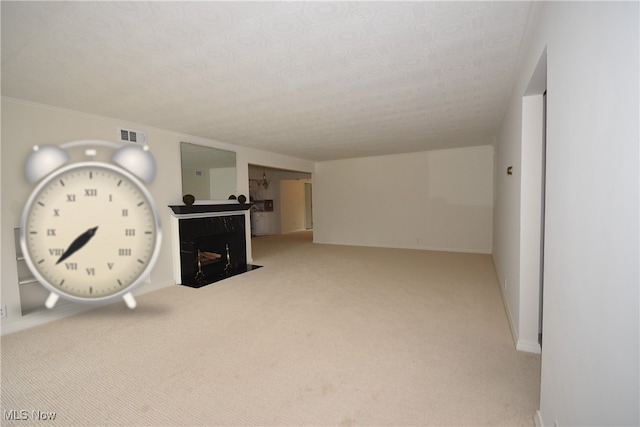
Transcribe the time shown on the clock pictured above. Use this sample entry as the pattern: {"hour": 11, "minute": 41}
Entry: {"hour": 7, "minute": 38}
